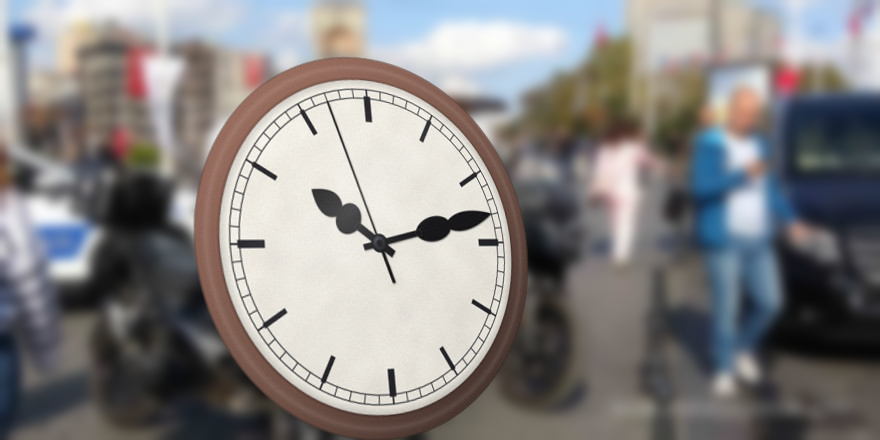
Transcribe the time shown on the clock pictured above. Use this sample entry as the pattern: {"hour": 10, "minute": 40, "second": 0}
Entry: {"hour": 10, "minute": 12, "second": 57}
